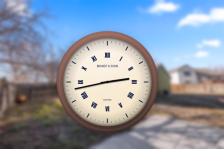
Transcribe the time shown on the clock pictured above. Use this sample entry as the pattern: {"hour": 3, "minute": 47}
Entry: {"hour": 2, "minute": 43}
